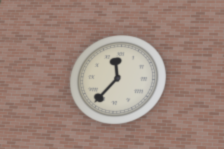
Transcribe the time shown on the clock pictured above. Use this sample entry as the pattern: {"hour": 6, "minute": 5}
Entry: {"hour": 11, "minute": 36}
